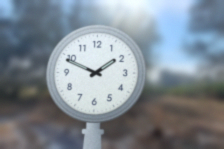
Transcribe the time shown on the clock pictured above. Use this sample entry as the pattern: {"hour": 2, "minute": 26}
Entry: {"hour": 1, "minute": 49}
